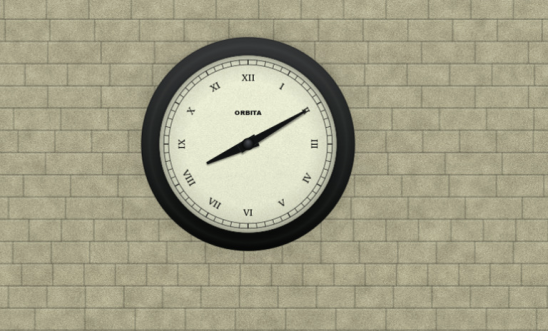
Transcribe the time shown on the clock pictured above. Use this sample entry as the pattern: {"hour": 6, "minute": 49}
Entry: {"hour": 8, "minute": 10}
